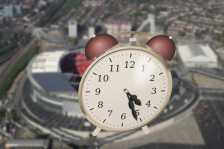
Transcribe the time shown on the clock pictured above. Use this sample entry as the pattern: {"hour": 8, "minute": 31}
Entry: {"hour": 4, "minute": 26}
